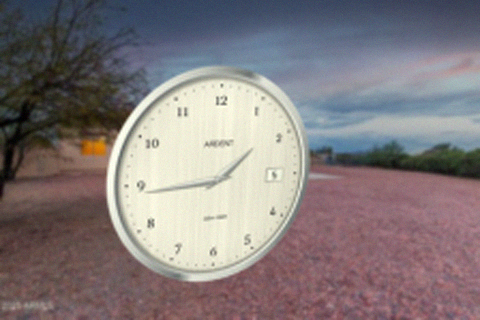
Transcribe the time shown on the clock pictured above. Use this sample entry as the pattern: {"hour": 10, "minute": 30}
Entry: {"hour": 1, "minute": 44}
